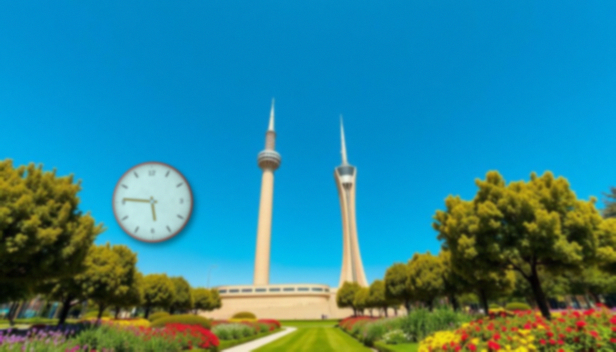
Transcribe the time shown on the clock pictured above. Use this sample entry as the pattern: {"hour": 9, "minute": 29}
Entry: {"hour": 5, "minute": 46}
